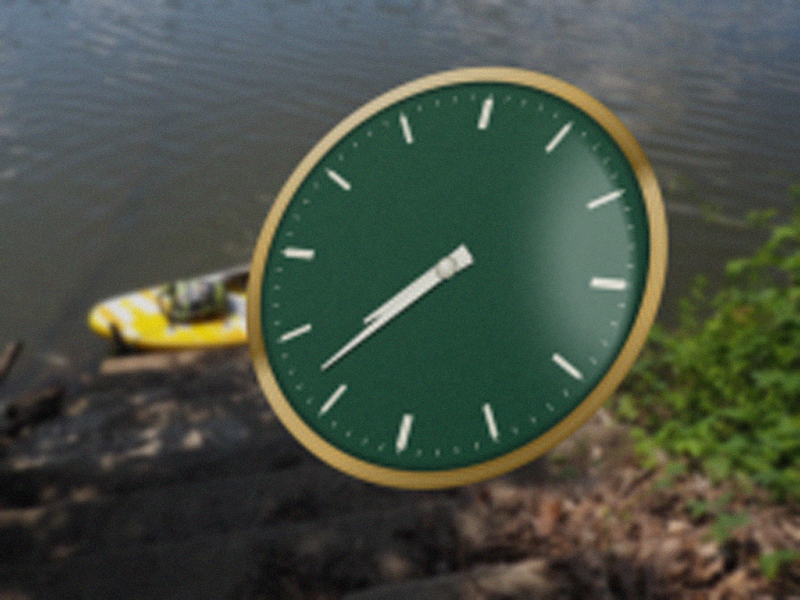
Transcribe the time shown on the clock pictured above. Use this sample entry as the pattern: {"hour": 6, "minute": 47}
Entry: {"hour": 7, "minute": 37}
